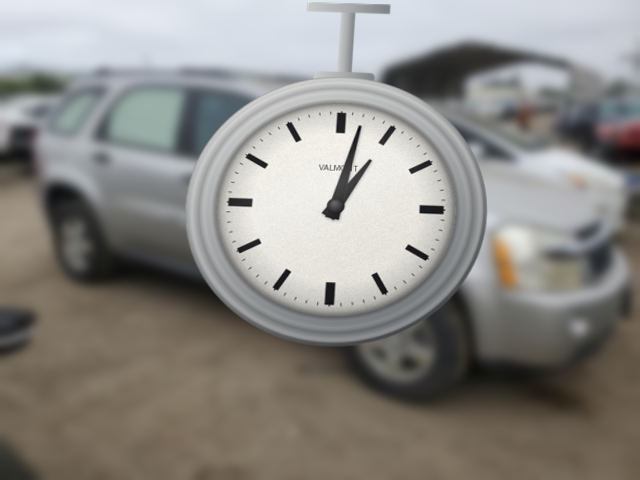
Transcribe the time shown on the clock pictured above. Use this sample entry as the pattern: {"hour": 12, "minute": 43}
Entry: {"hour": 1, "minute": 2}
